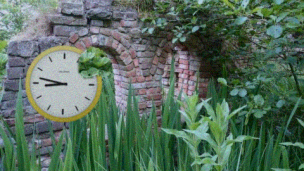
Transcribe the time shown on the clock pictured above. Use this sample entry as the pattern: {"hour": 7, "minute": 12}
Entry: {"hour": 8, "minute": 47}
